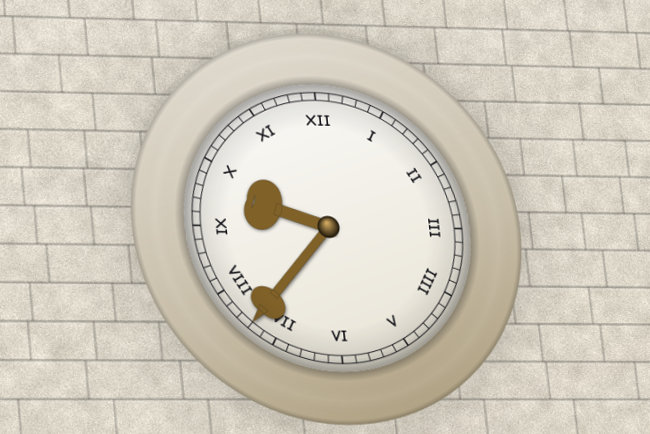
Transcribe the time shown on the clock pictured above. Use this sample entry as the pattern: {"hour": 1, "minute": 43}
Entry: {"hour": 9, "minute": 37}
